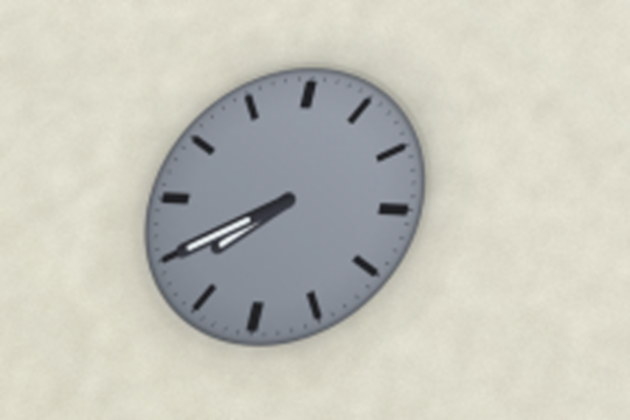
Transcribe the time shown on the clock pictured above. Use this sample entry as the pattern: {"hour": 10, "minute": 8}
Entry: {"hour": 7, "minute": 40}
